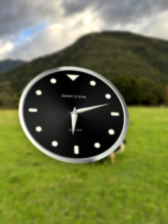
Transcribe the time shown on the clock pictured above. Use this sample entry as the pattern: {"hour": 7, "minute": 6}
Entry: {"hour": 6, "minute": 12}
